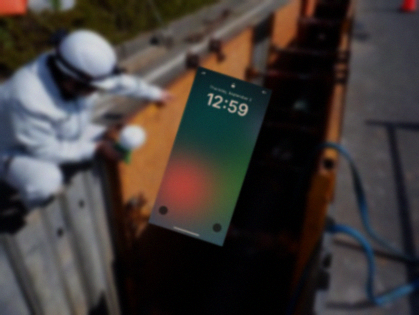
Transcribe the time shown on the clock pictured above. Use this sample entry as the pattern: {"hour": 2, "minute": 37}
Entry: {"hour": 12, "minute": 59}
